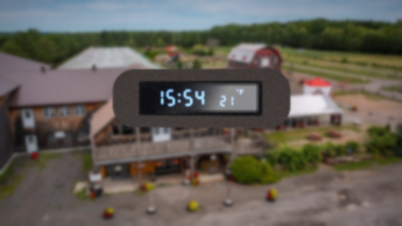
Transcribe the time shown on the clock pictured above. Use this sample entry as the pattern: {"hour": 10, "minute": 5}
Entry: {"hour": 15, "minute": 54}
